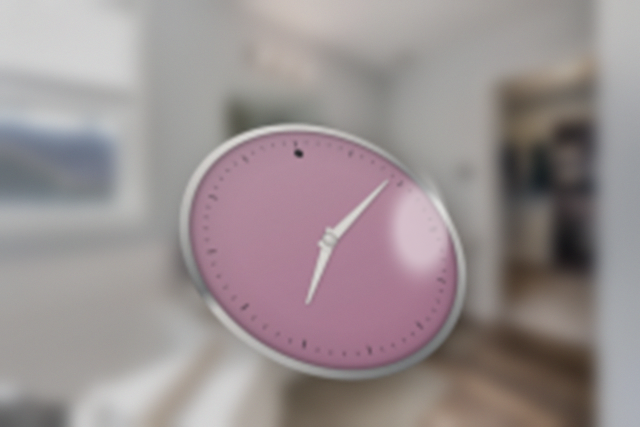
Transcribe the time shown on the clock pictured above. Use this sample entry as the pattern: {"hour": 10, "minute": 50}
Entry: {"hour": 7, "minute": 9}
